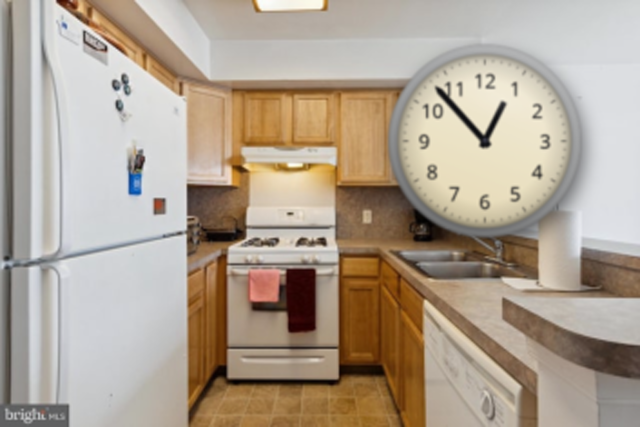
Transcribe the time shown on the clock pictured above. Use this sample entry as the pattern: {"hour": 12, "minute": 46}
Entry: {"hour": 12, "minute": 53}
